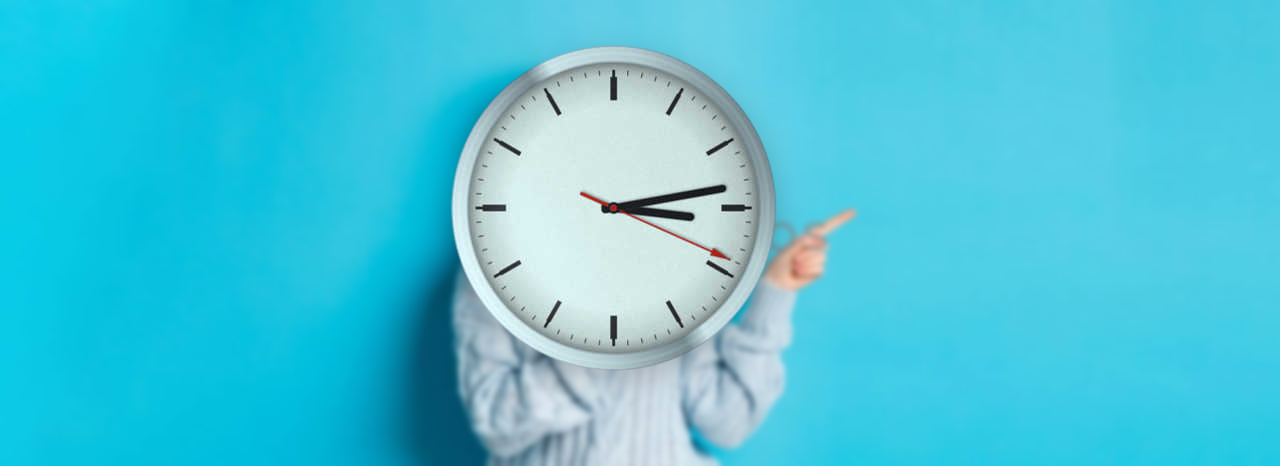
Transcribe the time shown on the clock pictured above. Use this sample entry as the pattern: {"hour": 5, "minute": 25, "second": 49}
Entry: {"hour": 3, "minute": 13, "second": 19}
